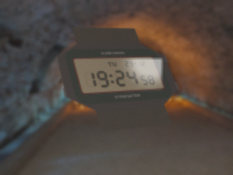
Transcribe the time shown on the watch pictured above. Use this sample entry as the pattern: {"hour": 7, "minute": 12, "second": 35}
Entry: {"hour": 19, "minute": 24, "second": 58}
